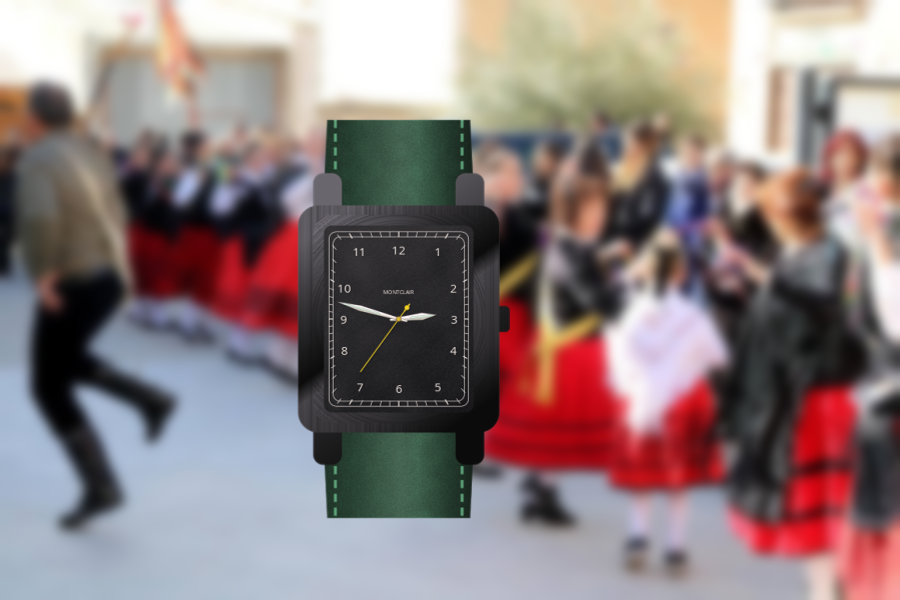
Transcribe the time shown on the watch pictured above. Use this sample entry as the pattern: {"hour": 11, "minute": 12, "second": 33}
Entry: {"hour": 2, "minute": 47, "second": 36}
